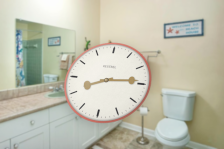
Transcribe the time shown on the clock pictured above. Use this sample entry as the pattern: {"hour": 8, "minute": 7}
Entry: {"hour": 8, "minute": 14}
